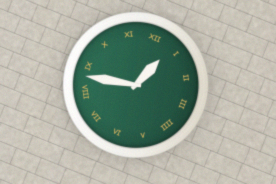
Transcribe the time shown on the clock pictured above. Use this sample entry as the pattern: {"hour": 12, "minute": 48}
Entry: {"hour": 12, "minute": 43}
